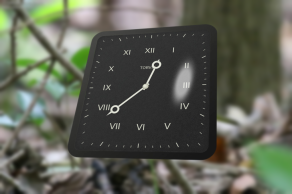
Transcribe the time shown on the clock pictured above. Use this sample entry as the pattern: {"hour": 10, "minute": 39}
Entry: {"hour": 12, "minute": 38}
